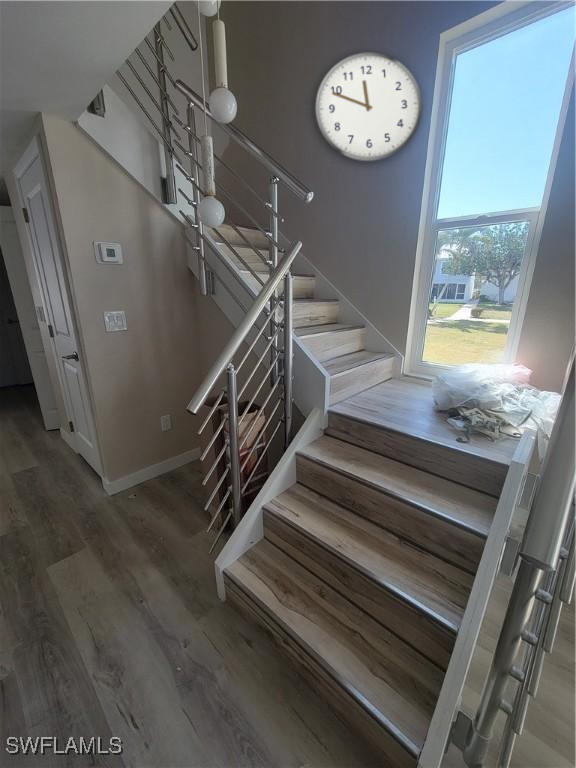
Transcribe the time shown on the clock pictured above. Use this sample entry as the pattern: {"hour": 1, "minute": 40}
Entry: {"hour": 11, "minute": 49}
